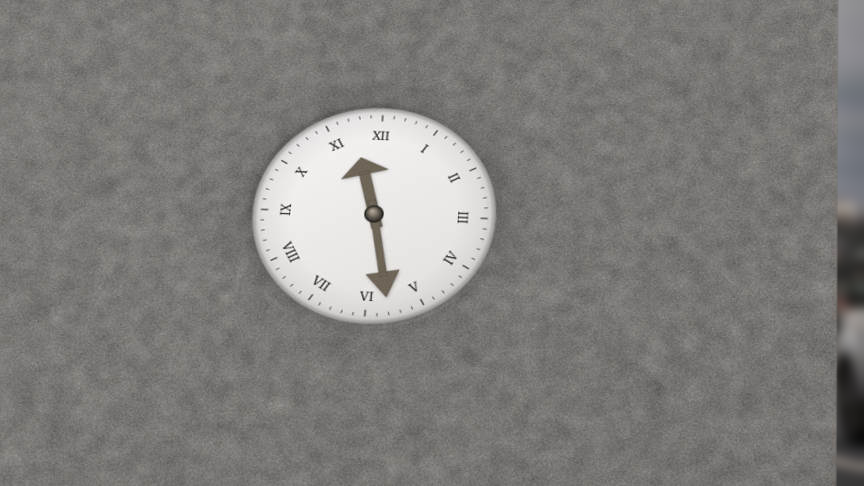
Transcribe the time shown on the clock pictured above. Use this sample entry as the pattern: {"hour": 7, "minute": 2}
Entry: {"hour": 11, "minute": 28}
